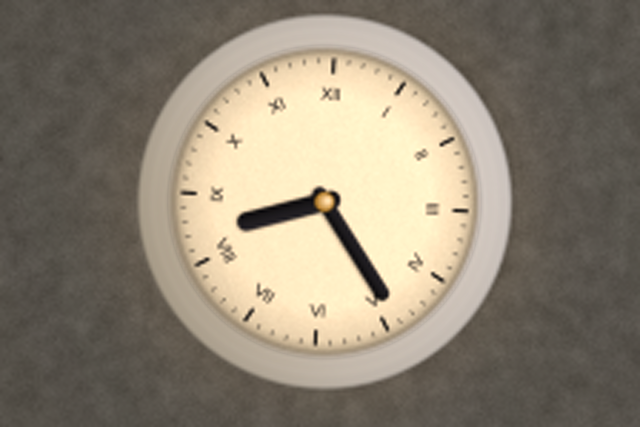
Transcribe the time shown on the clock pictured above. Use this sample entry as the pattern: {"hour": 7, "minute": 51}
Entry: {"hour": 8, "minute": 24}
